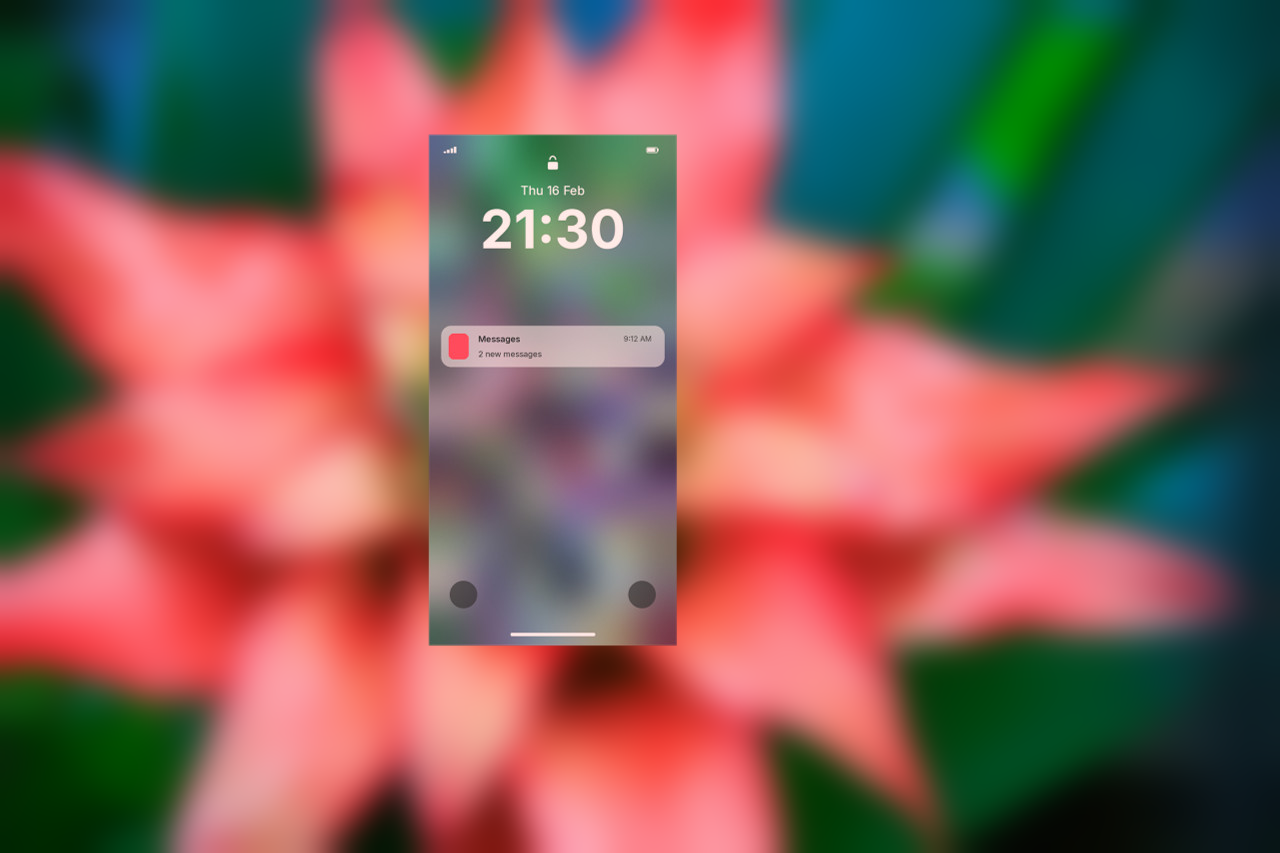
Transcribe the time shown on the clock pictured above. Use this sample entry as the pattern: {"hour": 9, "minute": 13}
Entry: {"hour": 21, "minute": 30}
